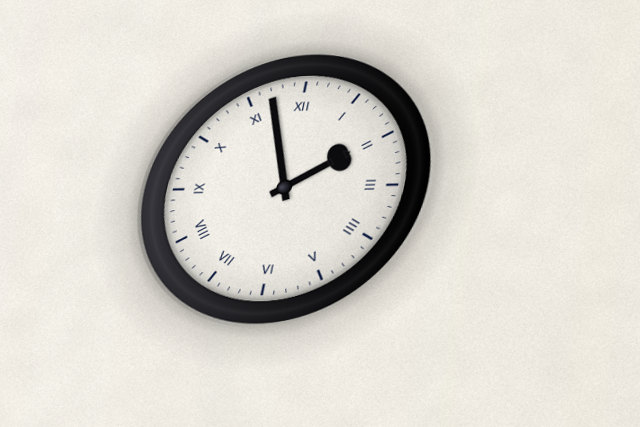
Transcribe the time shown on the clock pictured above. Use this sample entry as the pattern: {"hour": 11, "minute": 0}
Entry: {"hour": 1, "minute": 57}
